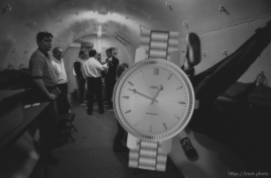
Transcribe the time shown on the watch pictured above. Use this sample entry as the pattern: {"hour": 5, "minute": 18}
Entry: {"hour": 12, "minute": 48}
